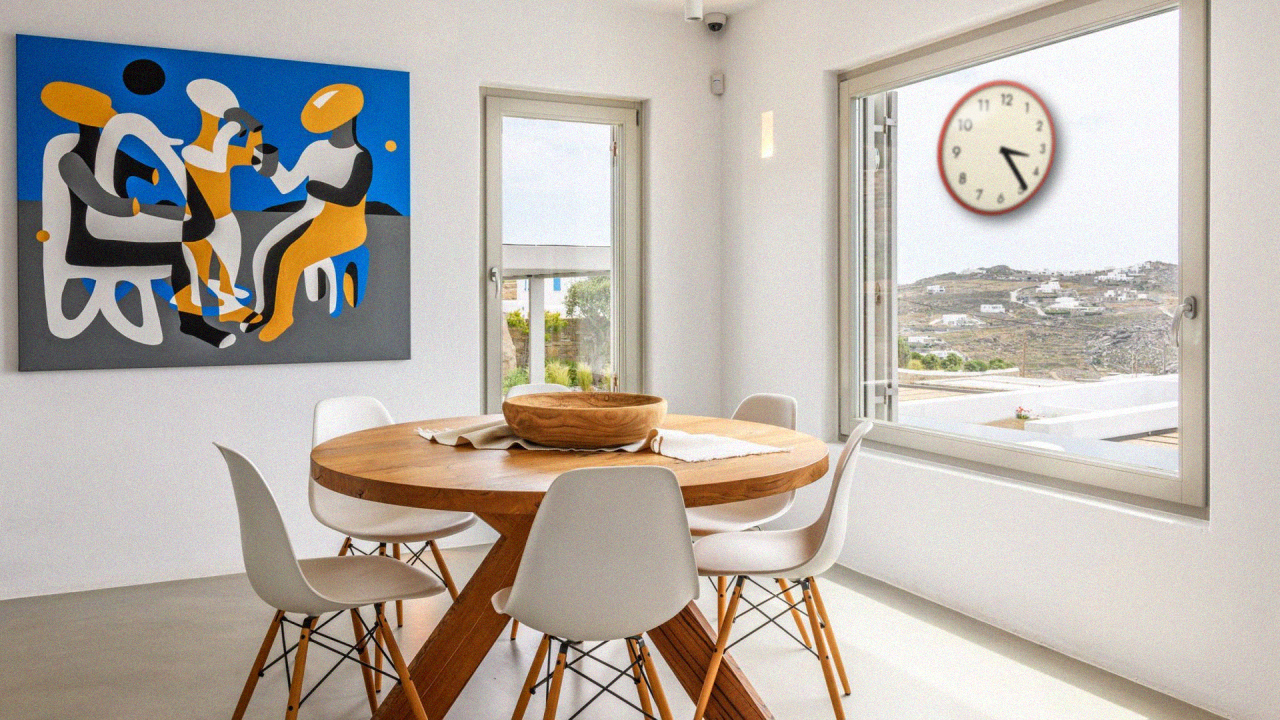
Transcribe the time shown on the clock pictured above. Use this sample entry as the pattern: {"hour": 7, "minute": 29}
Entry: {"hour": 3, "minute": 24}
